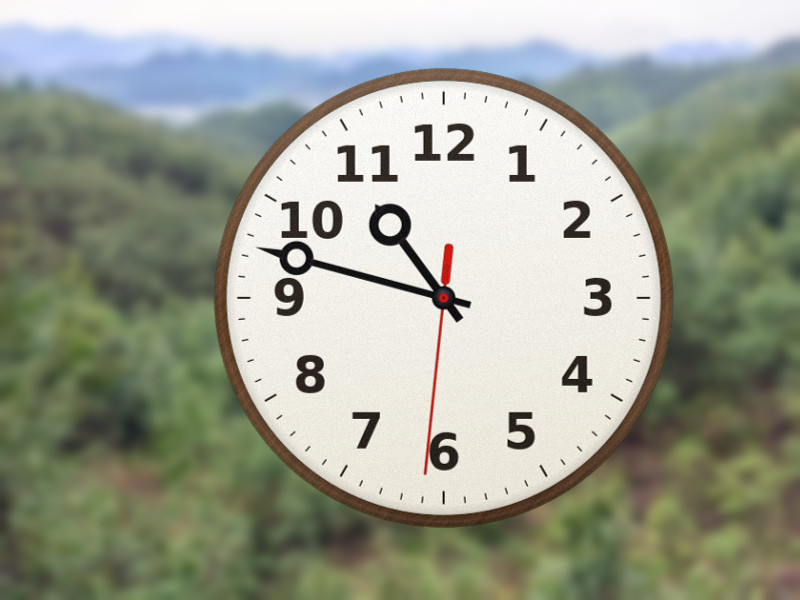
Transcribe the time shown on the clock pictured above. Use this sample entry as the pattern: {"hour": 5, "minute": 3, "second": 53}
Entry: {"hour": 10, "minute": 47, "second": 31}
